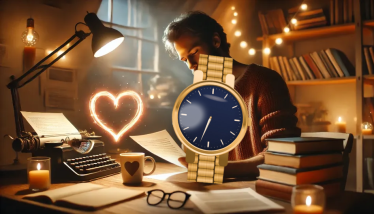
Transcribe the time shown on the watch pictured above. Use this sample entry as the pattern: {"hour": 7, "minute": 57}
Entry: {"hour": 6, "minute": 33}
